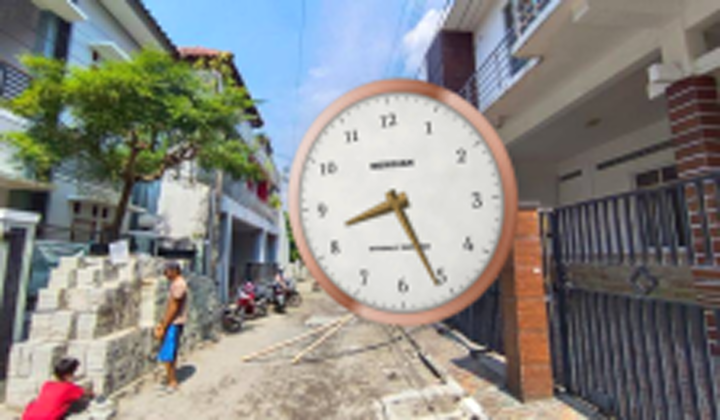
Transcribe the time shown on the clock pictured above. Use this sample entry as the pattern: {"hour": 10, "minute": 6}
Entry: {"hour": 8, "minute": 26}
